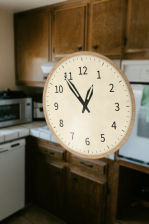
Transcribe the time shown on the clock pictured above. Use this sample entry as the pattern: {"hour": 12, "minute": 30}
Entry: {"hour": 12, "minute": 54}
